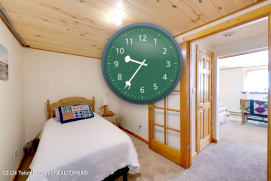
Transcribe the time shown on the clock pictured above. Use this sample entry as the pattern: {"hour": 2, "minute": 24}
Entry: {"hour": 9, "minute": 36}
